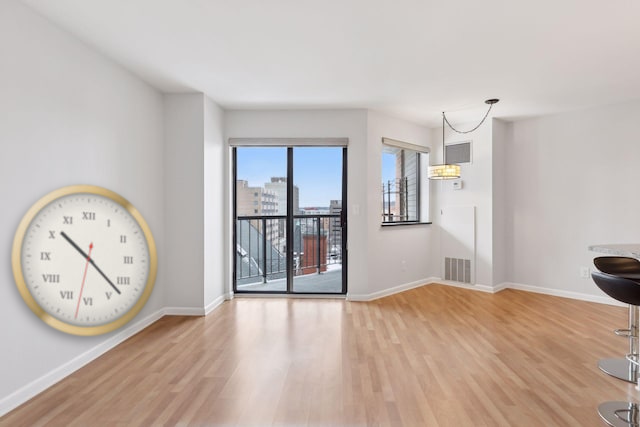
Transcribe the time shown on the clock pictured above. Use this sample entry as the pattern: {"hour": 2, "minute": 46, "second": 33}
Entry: {"hour": 10, "minute": 22, "second": 32}
